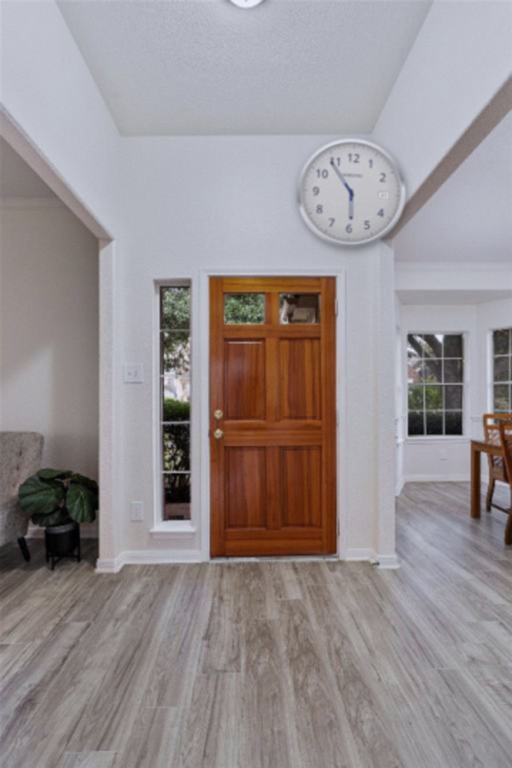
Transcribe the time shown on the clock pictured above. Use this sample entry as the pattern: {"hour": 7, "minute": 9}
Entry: {"hour": 5, "minute": 54}
